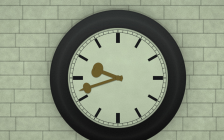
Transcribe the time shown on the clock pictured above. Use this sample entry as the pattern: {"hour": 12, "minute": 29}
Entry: {"hour": 9, "minute": 42}
